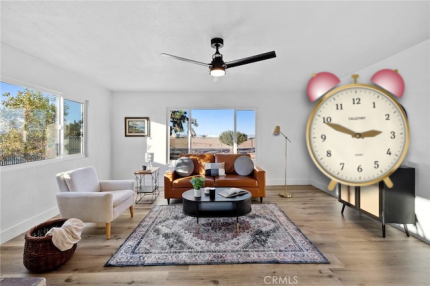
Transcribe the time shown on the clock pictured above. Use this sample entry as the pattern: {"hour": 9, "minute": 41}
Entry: {"hour": 2, "minute": 49}
